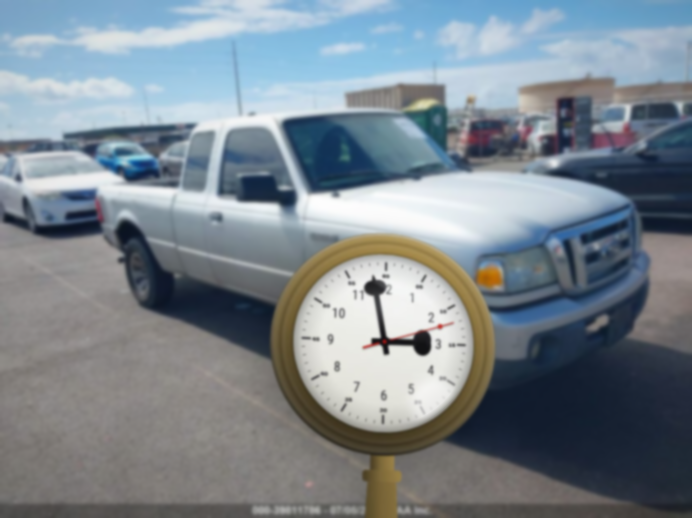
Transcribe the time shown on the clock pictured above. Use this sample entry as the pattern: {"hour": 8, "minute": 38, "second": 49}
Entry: {"hour": 2, "minute": 58, "second": 12}
